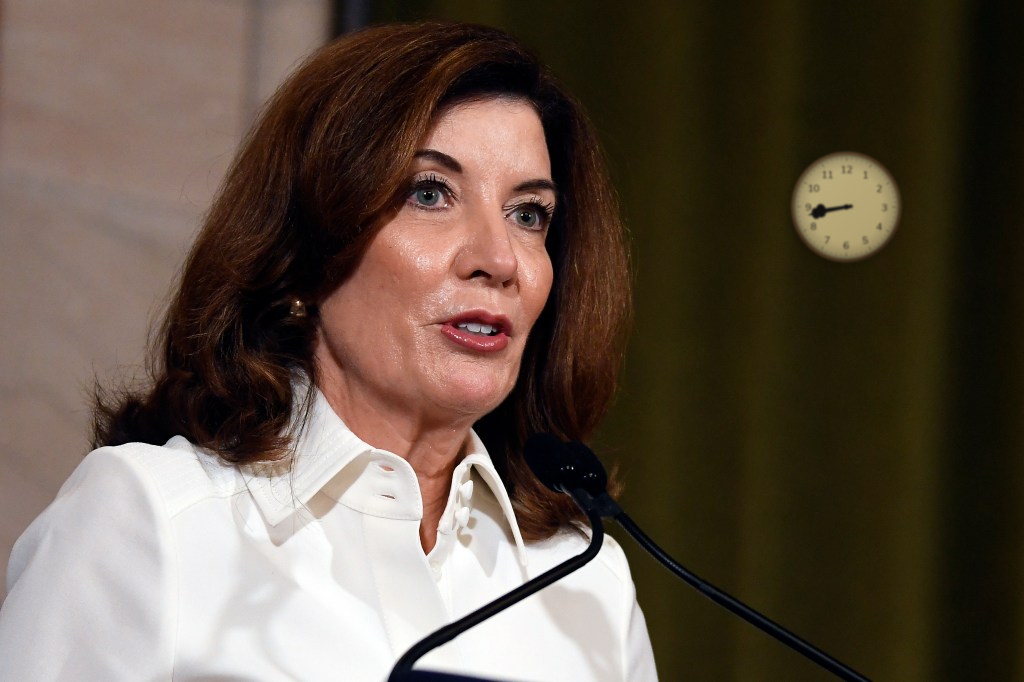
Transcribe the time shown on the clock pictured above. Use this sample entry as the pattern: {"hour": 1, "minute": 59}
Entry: {"hour": 8, "minute": 43}
